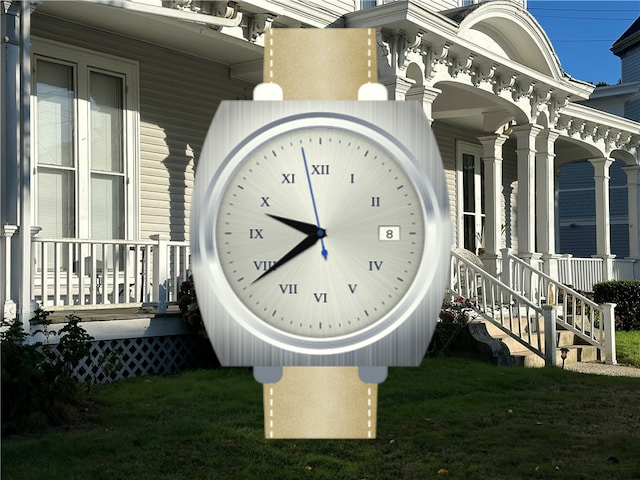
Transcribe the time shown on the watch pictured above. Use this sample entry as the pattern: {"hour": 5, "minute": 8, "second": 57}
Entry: {"hour": 9, "minute": 38, "second": 58}
